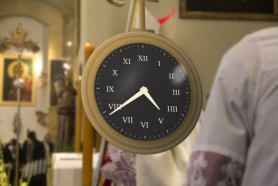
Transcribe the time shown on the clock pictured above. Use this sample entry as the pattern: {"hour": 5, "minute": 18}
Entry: {"hour": 4, "minute": 39}
